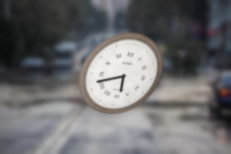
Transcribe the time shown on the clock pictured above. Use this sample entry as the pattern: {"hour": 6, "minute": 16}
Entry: {"hour": 5, "minute": 42}
